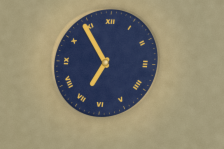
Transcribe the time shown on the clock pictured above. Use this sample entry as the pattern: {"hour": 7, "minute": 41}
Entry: {"hour": 6, "minute": 54}
